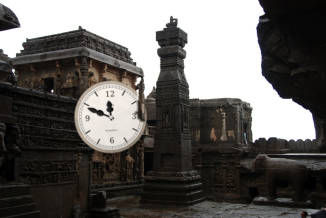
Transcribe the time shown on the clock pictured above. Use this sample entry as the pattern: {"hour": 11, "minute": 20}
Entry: {"hour": 11, "minute": 49}
